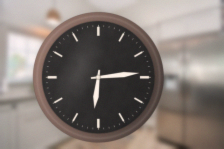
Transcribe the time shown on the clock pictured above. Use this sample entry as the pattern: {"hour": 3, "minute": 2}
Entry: {"hour": 6, "minute": 14}
